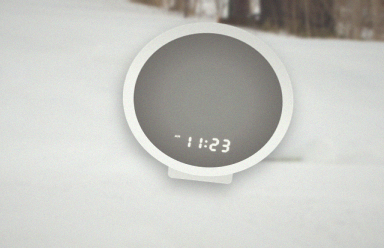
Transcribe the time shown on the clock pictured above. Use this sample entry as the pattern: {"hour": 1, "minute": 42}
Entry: {"hour": 11, "minute": 23}
